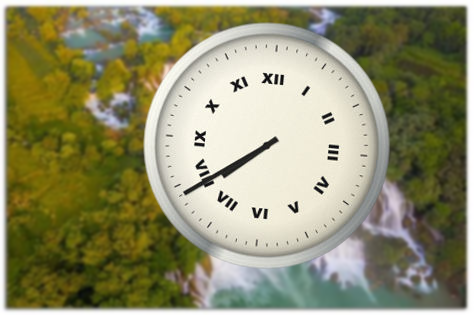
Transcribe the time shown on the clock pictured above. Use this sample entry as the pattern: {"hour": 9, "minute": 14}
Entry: {"hour": 7, "minute": 39}
